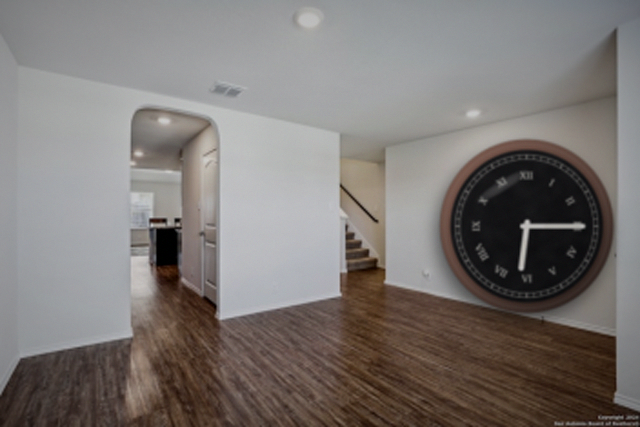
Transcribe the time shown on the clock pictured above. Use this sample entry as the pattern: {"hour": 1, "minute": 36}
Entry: {"hour": 6, "minute": 15}
